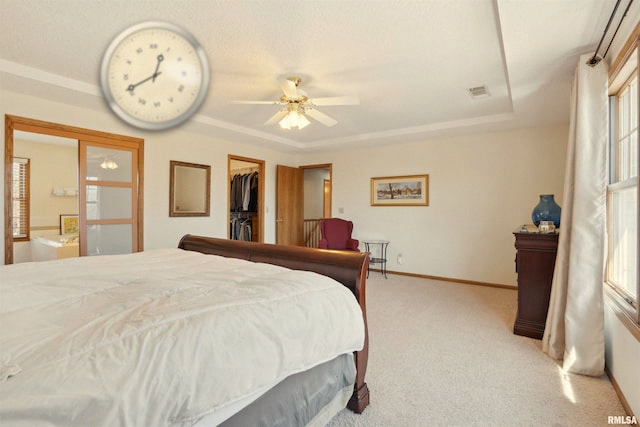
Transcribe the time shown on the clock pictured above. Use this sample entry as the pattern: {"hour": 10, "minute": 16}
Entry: {"hour": 12, "minute": 41}
